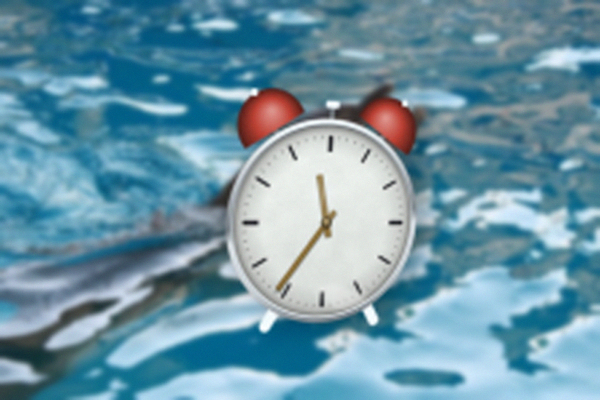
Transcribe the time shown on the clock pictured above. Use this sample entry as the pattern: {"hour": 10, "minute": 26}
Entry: {"hour": 11, "minute": 36}
